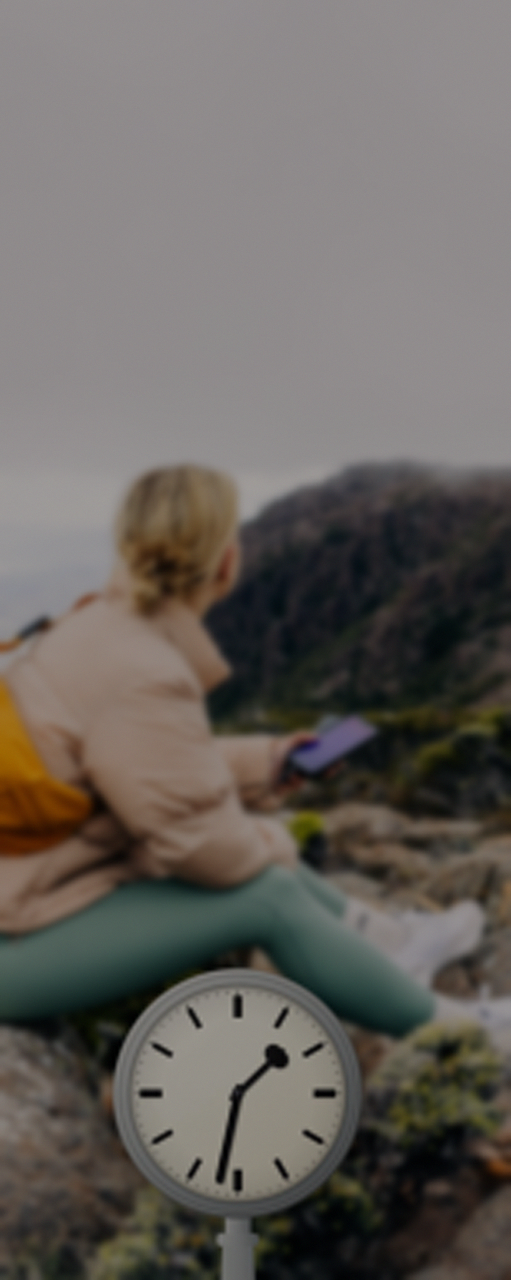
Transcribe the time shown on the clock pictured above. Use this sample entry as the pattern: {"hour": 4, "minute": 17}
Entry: {"hour": 1, "minute": 32}
